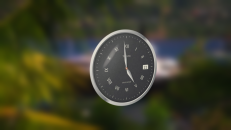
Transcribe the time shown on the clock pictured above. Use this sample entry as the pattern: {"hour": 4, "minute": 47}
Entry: {"hour": 4, "minute": 59}
